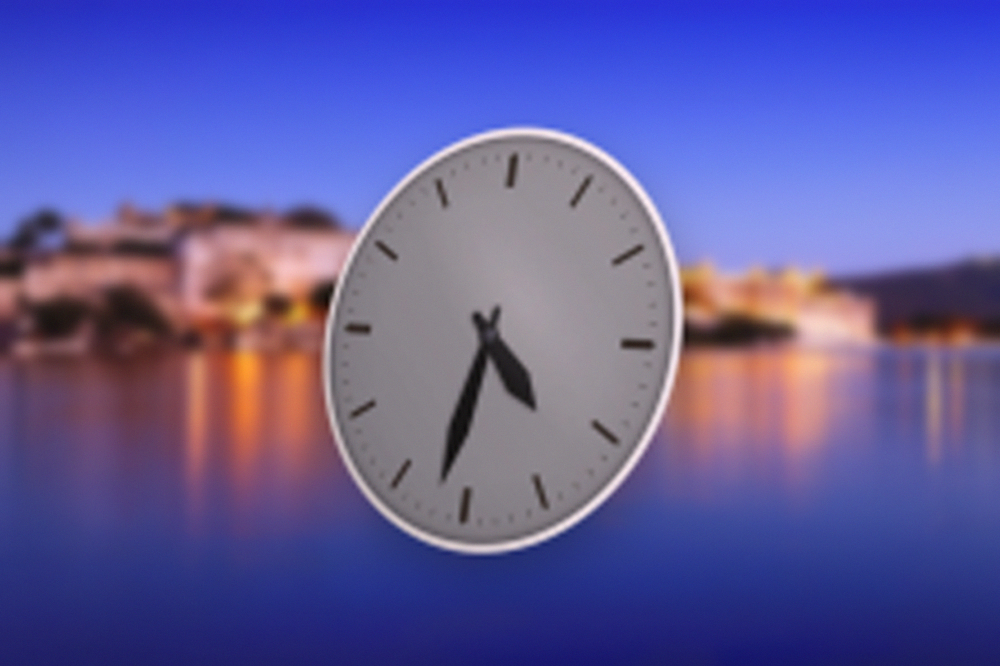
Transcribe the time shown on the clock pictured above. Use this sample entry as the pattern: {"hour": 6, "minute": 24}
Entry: {"hour": 4, "minute": 32}
